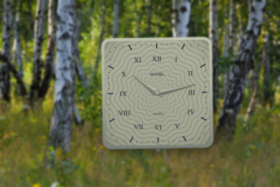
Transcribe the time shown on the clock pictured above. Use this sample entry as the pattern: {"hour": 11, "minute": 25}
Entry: {"hour": 10, "minute": 13}
